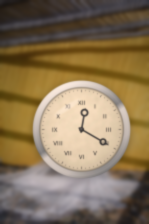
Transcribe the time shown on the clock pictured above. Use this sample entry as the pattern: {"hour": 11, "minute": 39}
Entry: {"hour": 12, "minute": 20}
